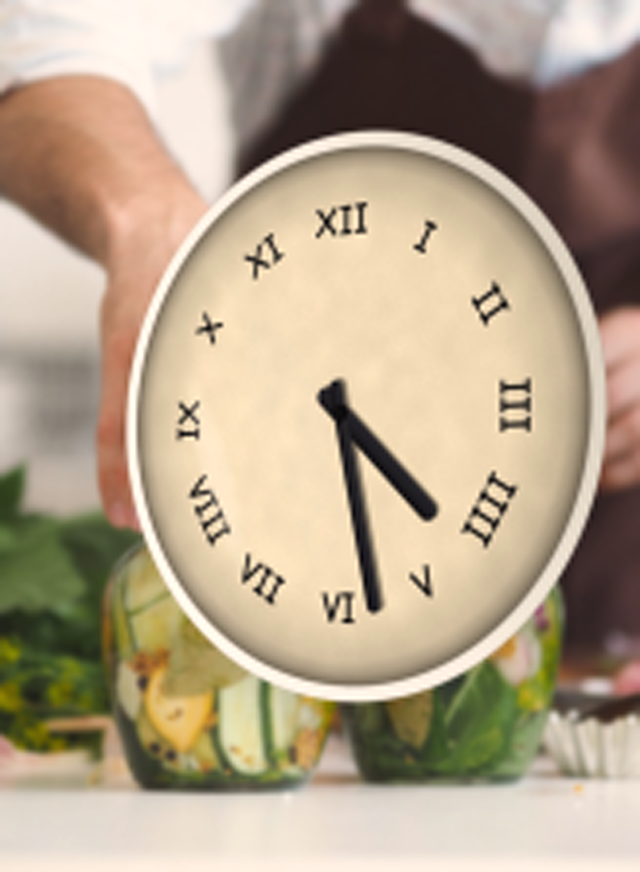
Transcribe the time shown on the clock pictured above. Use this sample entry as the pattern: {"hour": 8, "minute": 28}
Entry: {"hour": 4, "minute": 28}
